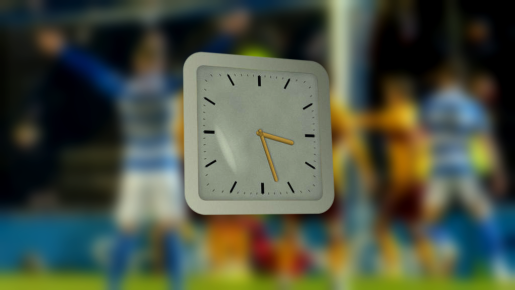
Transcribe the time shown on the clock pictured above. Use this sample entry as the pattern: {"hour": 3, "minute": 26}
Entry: {"hour": 3, "minute": 27}
